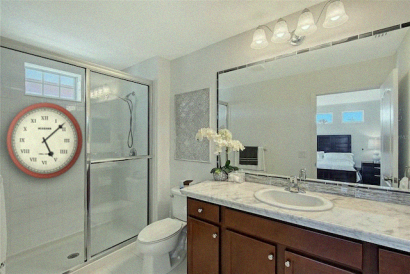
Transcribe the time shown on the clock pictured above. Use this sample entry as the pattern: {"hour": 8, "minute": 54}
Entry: {"hour": 5, "minute": 8}
